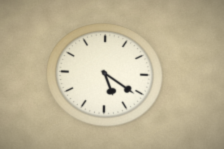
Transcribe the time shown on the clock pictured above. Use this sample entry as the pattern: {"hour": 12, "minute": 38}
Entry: {"hour": 5, "minute": 21}
